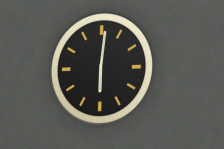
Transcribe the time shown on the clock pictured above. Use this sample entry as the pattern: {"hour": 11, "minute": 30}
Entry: {"hour": 6, "minute": 1}
